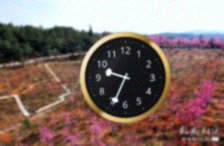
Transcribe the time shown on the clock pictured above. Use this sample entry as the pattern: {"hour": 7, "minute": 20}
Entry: {"hour": 9, "minute": 34}
